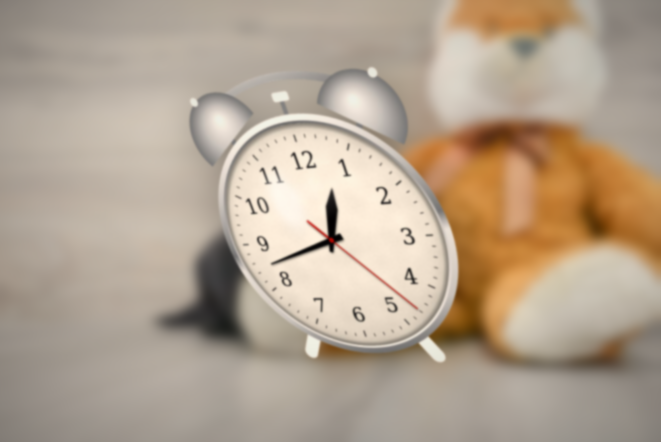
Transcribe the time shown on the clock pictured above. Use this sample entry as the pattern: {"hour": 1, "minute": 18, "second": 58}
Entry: {"hour": 12, "minute": 42, "second": 23}
